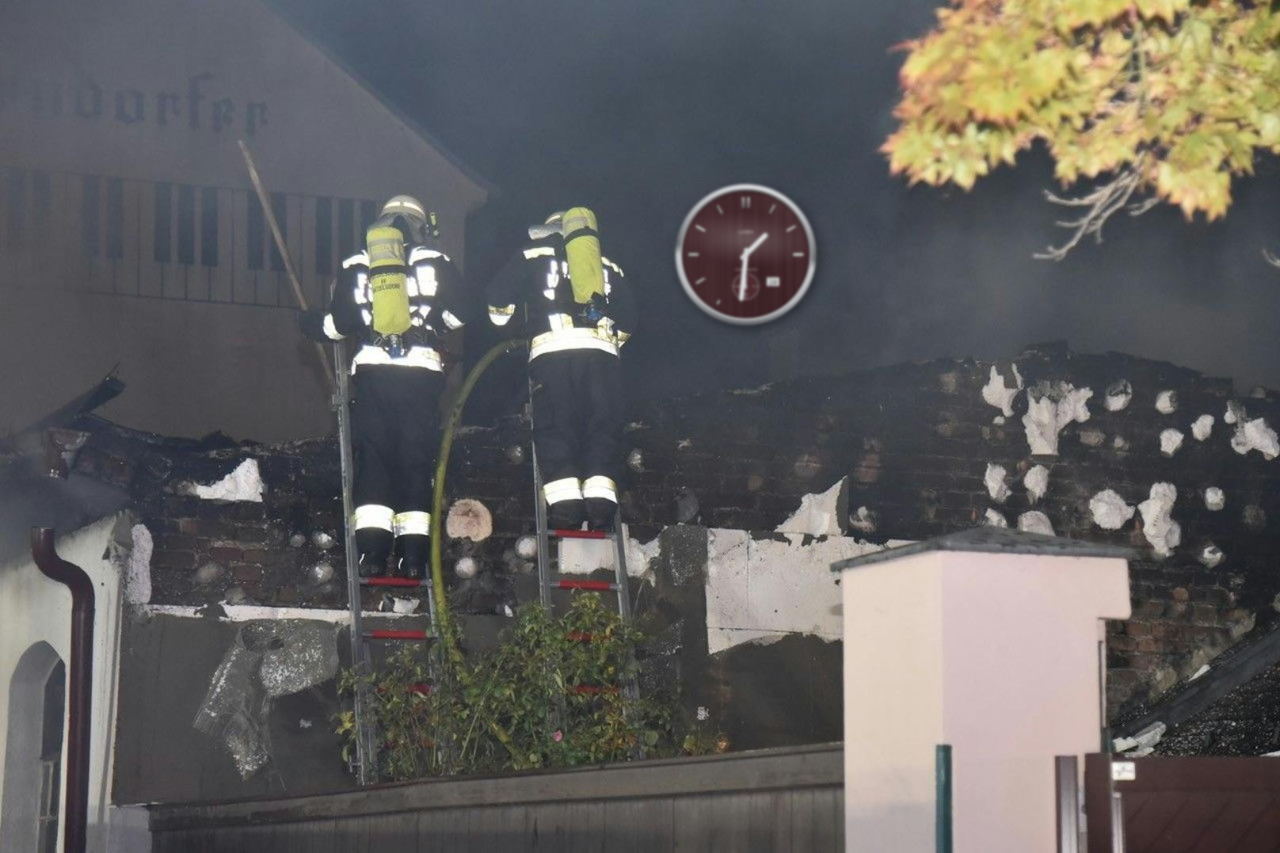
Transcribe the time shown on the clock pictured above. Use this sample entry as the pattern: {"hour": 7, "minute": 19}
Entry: {"hour": 1, "minute": 31}
